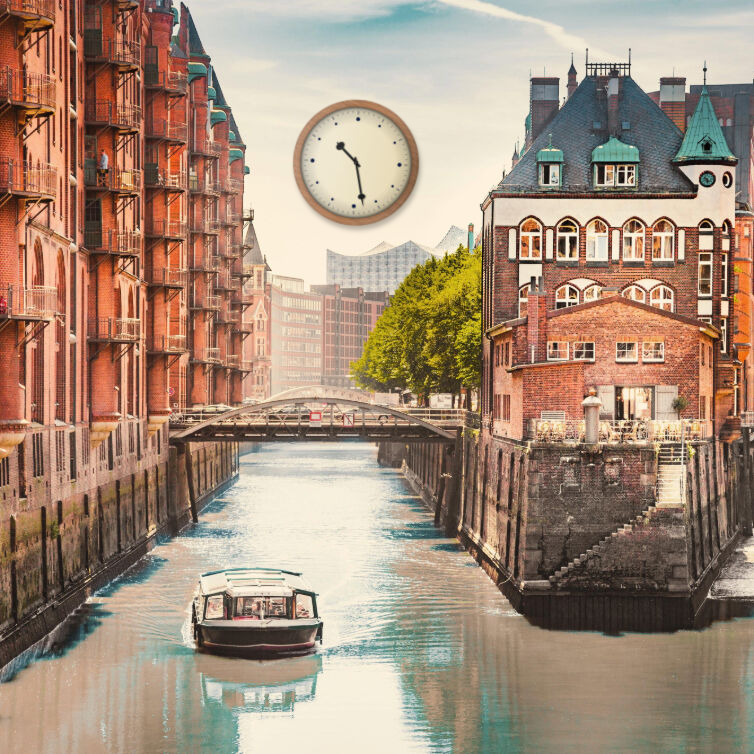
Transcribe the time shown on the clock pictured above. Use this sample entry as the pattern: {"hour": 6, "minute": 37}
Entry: {"hour": 10, "minute": 28}
